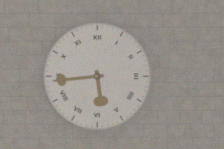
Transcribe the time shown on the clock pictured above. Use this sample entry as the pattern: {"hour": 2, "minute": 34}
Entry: {"hour": 5, "minute": 44}
